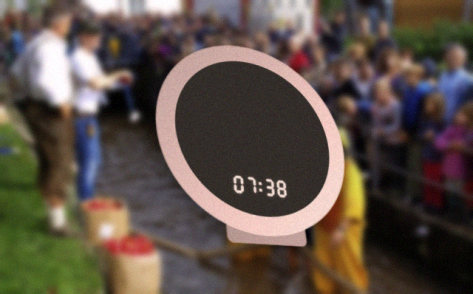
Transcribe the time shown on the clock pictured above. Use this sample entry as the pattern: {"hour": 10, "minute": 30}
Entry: {"hour": 7, "minute": 38}
